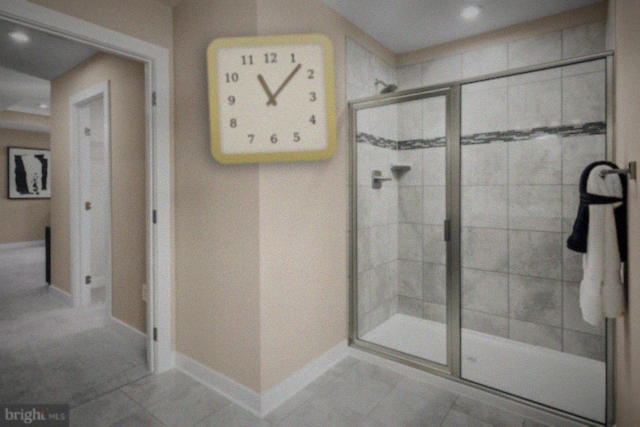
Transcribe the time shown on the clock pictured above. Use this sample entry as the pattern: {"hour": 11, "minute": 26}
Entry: {"hour": 11, "minute": 7}
